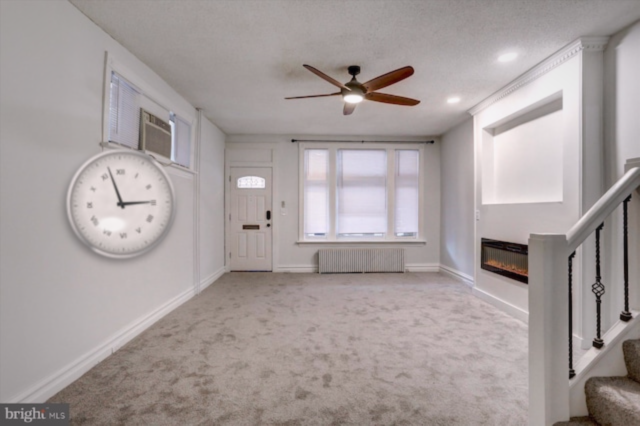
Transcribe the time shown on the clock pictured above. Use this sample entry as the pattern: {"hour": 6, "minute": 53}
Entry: {"hour": 2, "minute": 57}
